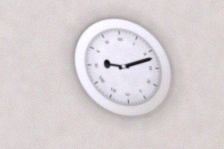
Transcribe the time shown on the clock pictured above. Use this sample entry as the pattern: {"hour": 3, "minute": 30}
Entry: {"hour": 9, "minute": 12}
